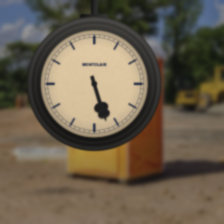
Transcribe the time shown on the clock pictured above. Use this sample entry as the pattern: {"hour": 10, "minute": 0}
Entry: {"hour": 5, "minute": 27}
